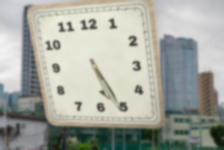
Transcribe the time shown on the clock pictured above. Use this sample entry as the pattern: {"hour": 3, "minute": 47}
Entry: {"hour": 5, "minute": 26}
